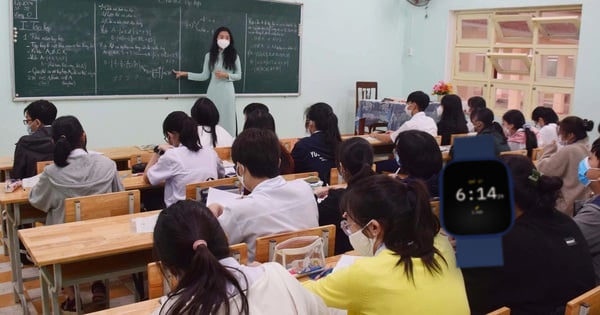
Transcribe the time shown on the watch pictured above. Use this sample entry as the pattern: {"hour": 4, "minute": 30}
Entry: {"hour": 6, "minute": 14}
